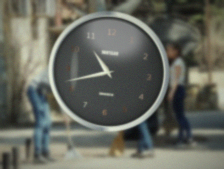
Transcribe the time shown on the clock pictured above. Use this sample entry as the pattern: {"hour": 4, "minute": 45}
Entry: {"hour": 10, "minute": 42}
